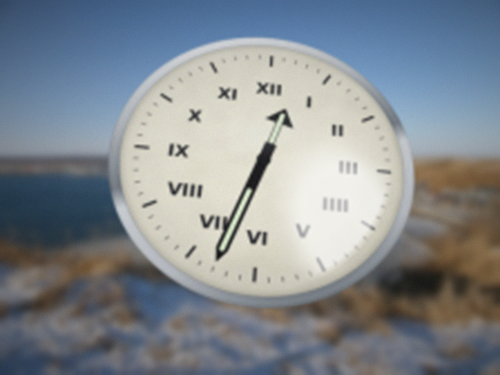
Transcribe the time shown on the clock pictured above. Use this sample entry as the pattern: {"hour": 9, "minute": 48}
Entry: {"hour": 12, "minute": 33}
